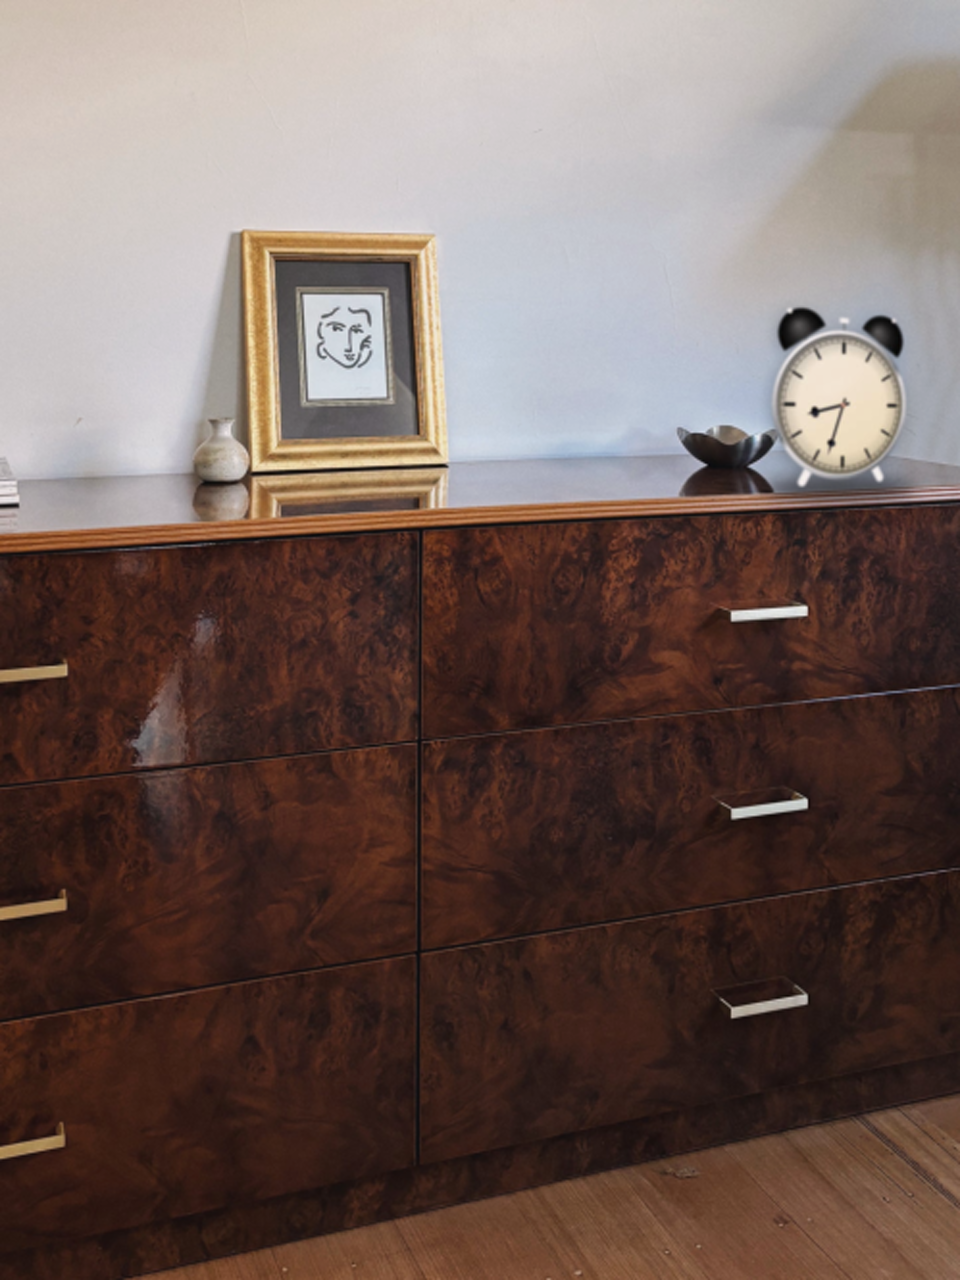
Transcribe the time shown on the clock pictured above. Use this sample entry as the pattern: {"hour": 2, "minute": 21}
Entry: {"hour": 8, "minute": 33}
